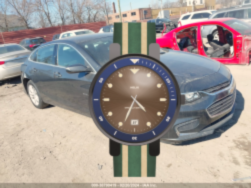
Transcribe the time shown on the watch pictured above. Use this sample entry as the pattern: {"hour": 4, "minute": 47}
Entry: {"hour": 4, "minute": 34}
